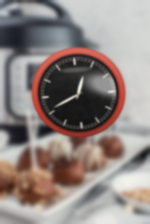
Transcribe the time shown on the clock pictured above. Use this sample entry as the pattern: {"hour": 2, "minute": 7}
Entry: {"hour": 12, "minute": 41}
